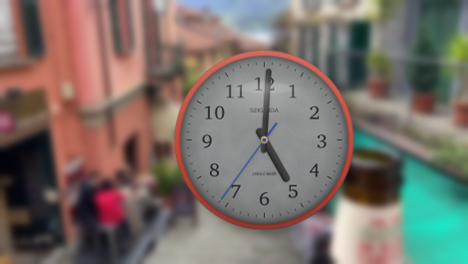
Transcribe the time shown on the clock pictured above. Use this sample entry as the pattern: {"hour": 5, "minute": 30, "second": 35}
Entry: {"hour": 5, "minute": 0, "second": 36}
